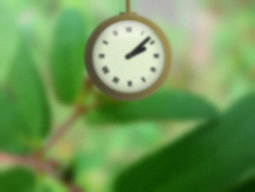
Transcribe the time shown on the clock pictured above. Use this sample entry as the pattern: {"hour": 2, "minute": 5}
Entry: {"hour": 2, "minute": 8}
